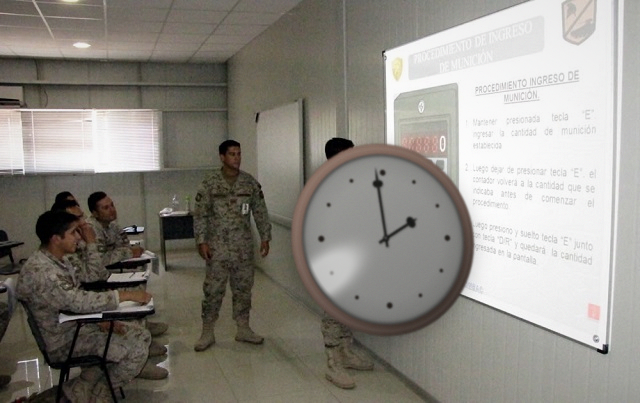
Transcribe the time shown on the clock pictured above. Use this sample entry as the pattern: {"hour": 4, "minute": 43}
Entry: {"hour": 1, "minute": 59}
